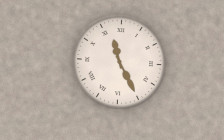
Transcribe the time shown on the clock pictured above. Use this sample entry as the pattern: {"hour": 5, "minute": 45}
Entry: {"hour": 11, "minute": 25}
